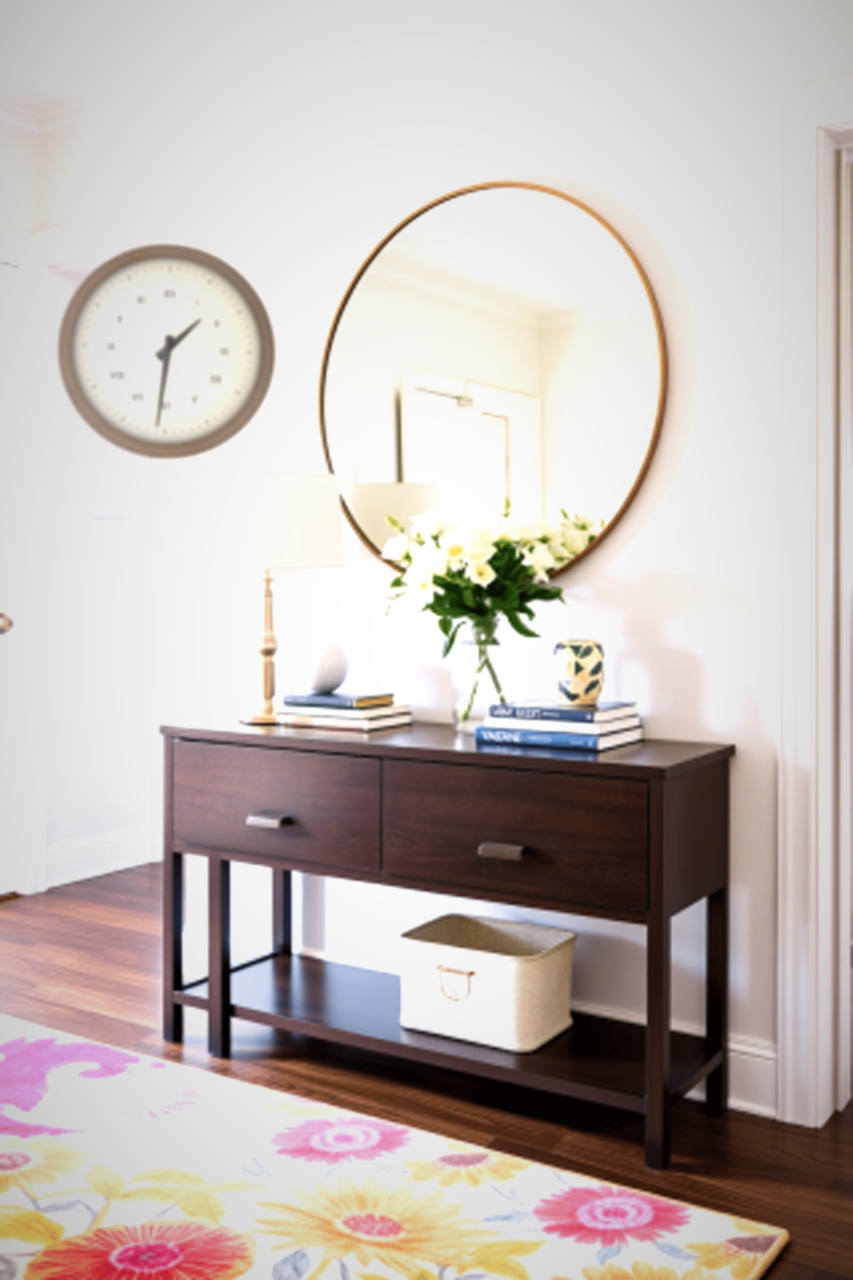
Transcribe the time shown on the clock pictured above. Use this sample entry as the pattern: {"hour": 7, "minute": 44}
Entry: {"hour": 1, "minute": 31}
